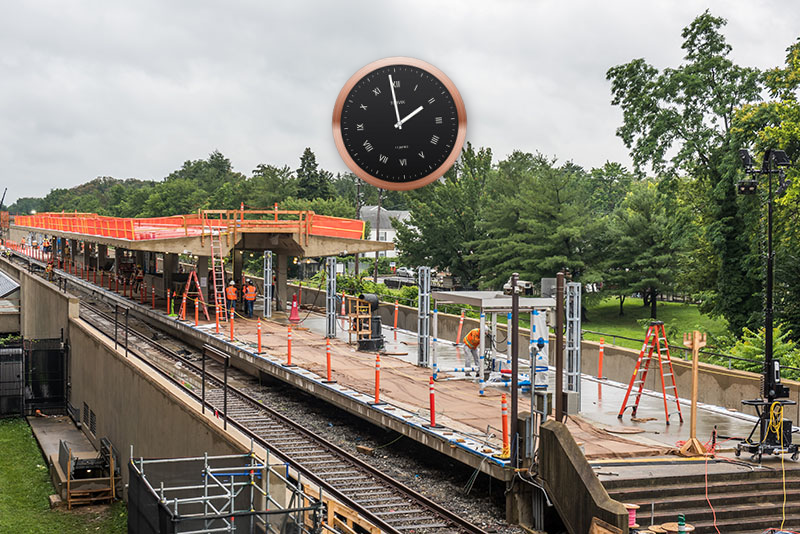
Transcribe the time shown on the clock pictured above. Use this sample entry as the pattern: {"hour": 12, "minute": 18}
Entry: {"hour": 1, "minute": 59}
